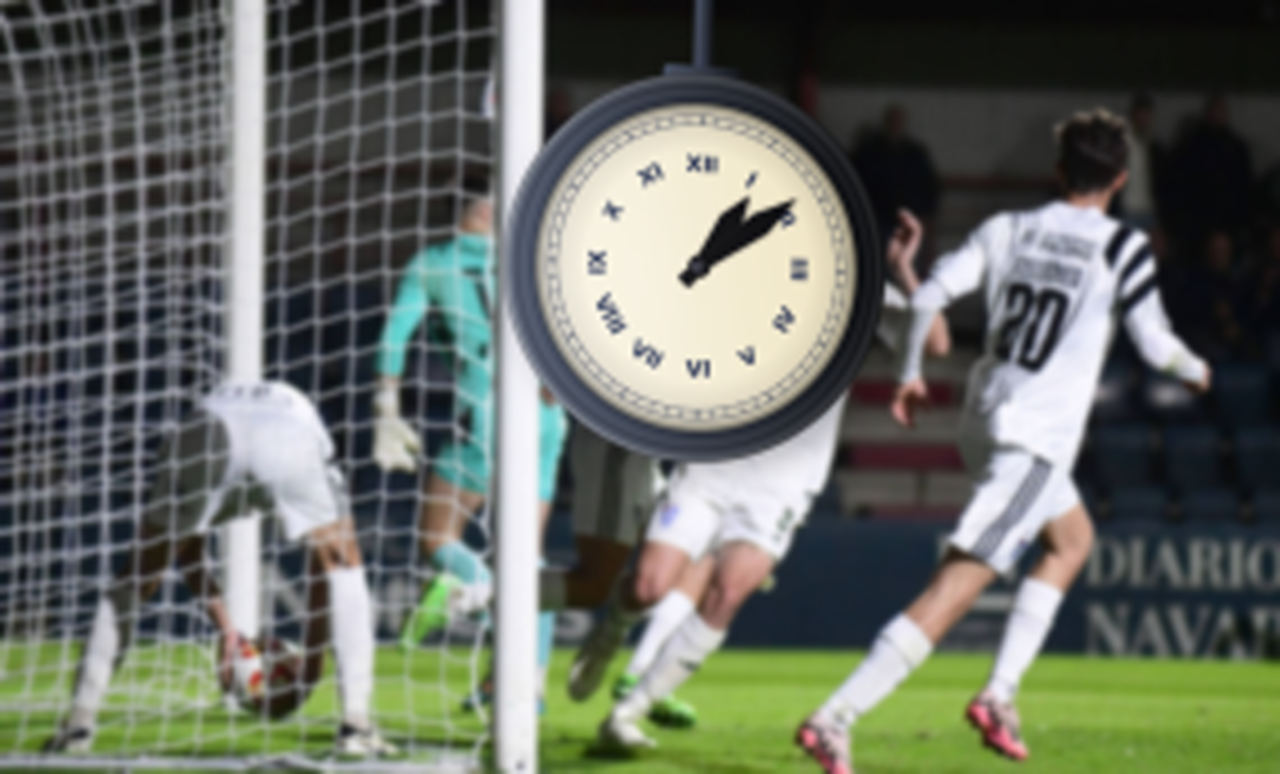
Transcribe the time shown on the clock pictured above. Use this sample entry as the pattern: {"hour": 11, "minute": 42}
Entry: {"hour": 1, "minute": 9}
